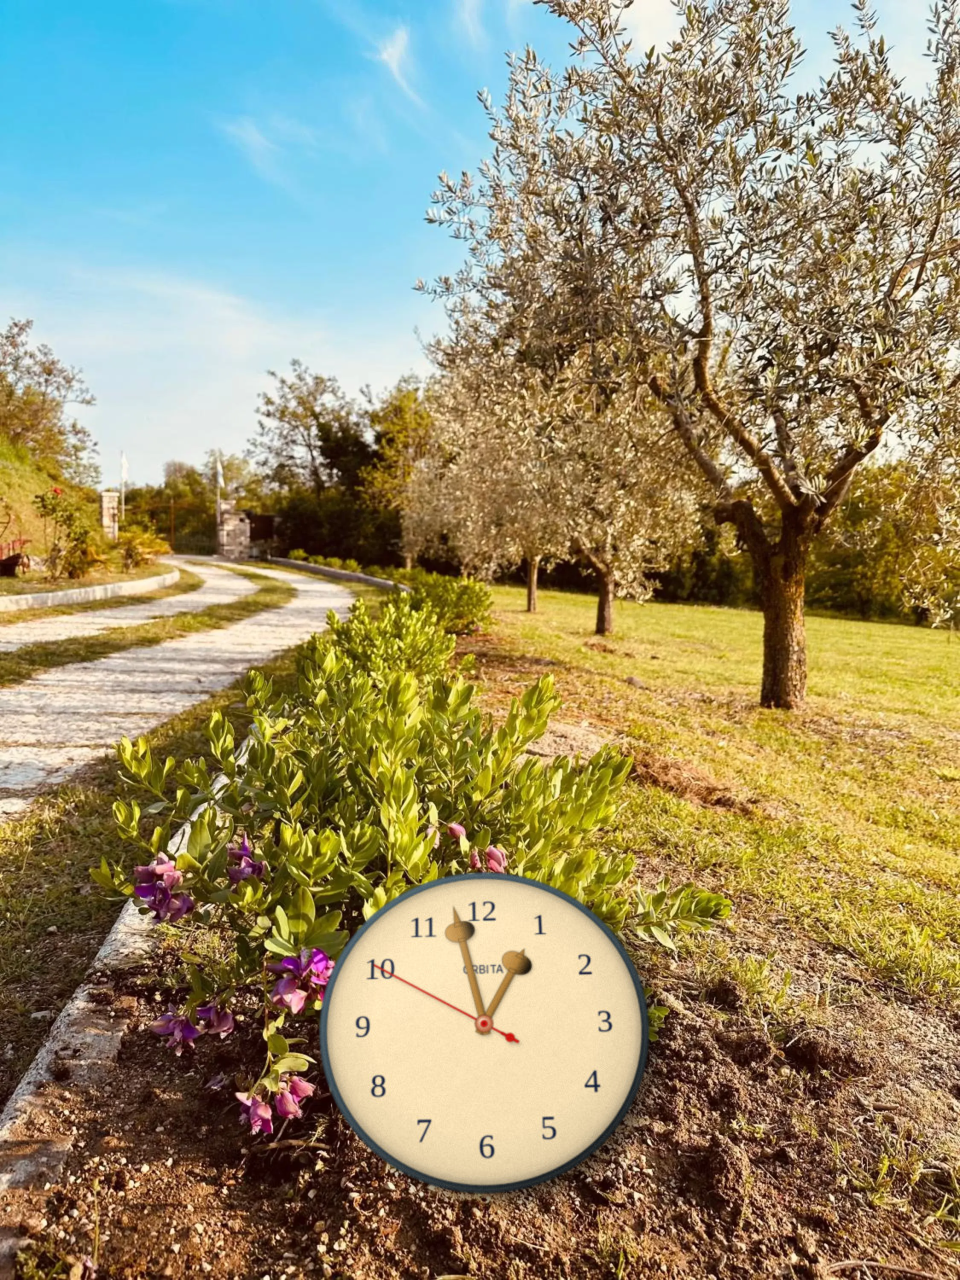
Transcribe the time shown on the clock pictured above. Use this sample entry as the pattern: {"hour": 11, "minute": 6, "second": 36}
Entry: {"hour": 12, "minute": 57, "second": 50}
